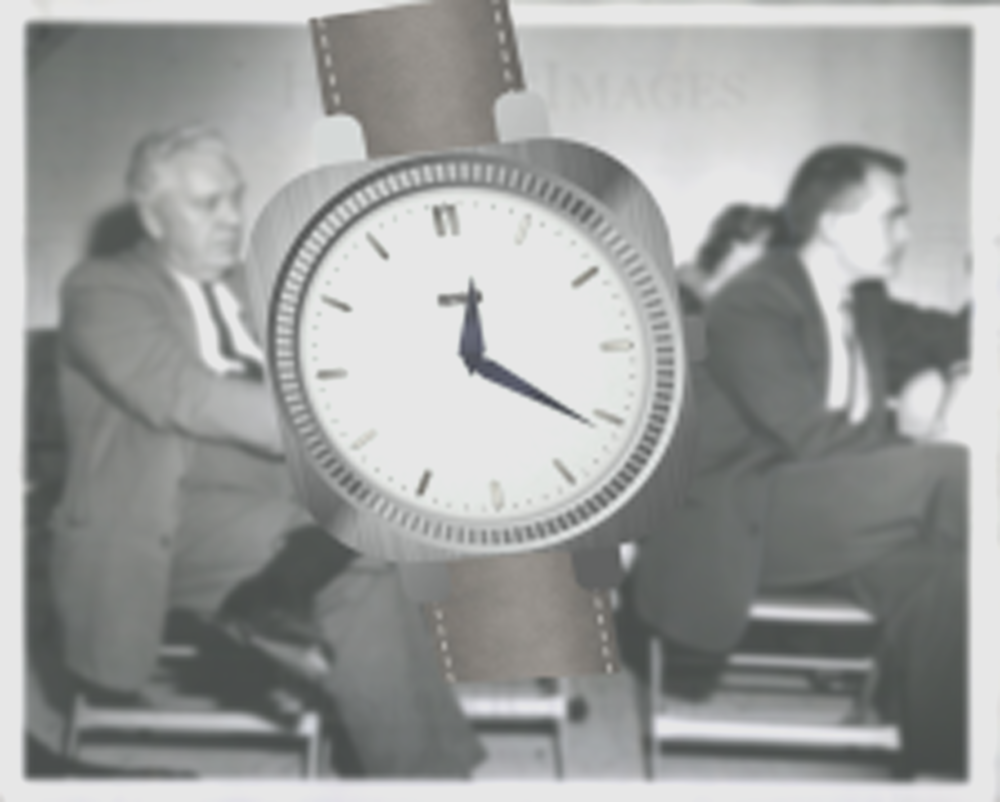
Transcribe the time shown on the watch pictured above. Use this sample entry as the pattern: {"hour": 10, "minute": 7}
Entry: {"hour": 12, "minute": 21}
